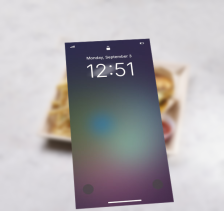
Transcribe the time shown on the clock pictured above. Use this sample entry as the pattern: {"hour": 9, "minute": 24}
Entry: {"hour": 12, "minute": 51}
